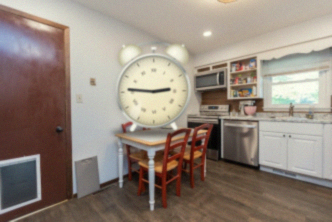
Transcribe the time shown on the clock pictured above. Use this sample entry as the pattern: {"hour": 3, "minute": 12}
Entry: {"hour": 2, "minute": 46}
